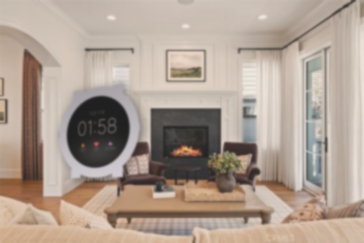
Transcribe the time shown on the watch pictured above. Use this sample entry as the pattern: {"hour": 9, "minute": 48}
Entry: {"hour": 1, "minute": 58}
